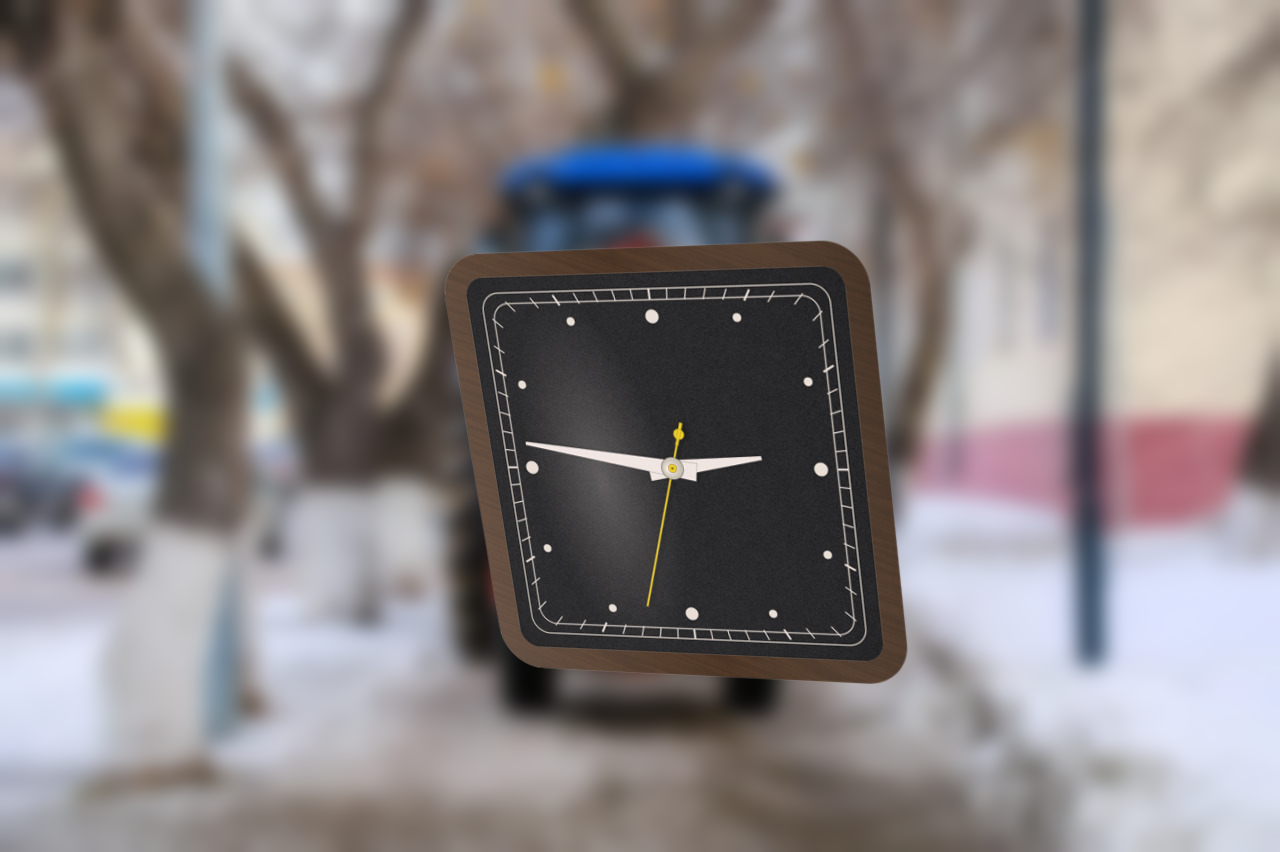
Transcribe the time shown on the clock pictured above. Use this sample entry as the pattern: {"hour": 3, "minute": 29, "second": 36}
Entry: {"hour": 2, "minute": 46, "second": 33}
